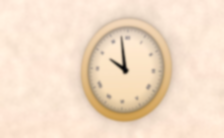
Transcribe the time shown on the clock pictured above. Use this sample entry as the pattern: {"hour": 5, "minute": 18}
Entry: {"hour": 9, "minute": 58}
